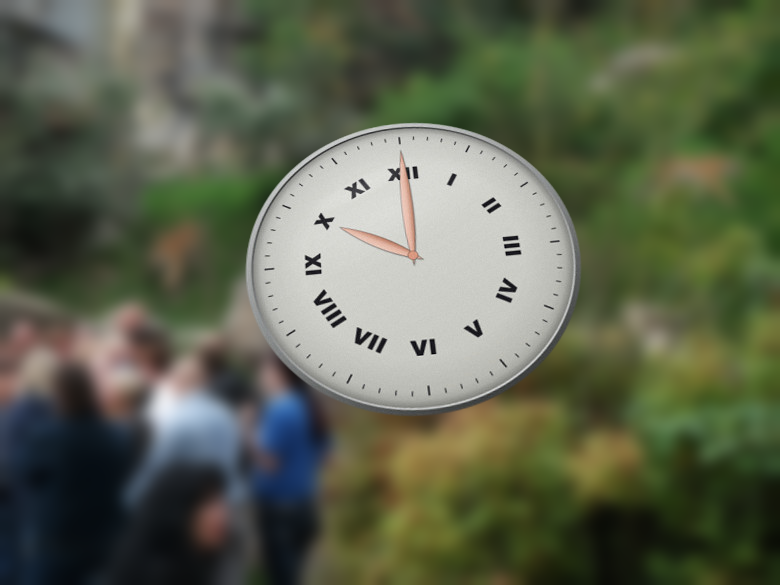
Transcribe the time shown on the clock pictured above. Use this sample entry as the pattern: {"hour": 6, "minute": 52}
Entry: {"hour": 10, "minute": 0}
